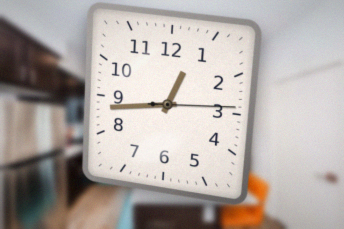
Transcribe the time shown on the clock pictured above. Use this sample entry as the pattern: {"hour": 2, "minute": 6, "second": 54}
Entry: {"hour": 12, "minute": 43, "second": 14}
